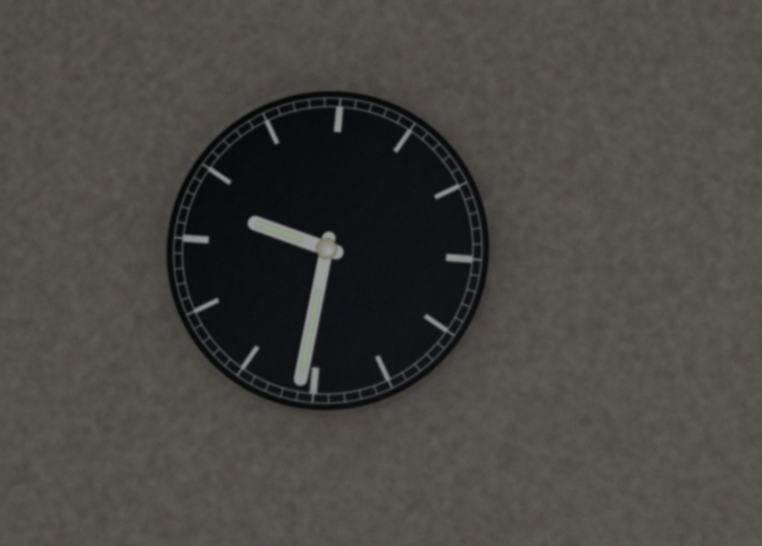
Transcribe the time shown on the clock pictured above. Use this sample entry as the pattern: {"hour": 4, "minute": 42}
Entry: {"hour": 9, "minute": 31}
